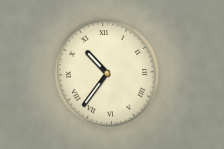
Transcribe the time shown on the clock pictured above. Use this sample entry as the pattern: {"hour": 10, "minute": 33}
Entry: {"hour": 10, "minute": 37}
